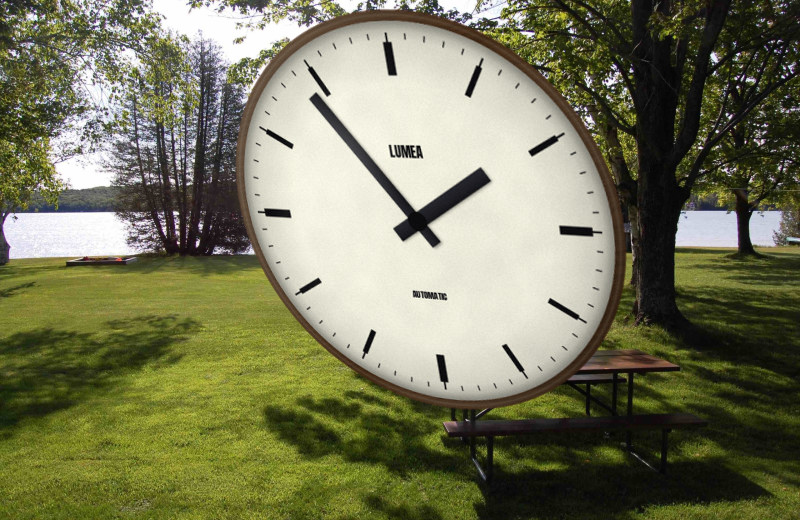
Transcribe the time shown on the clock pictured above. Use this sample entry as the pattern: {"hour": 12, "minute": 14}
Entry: {"hour": 1, "minute": 54}
